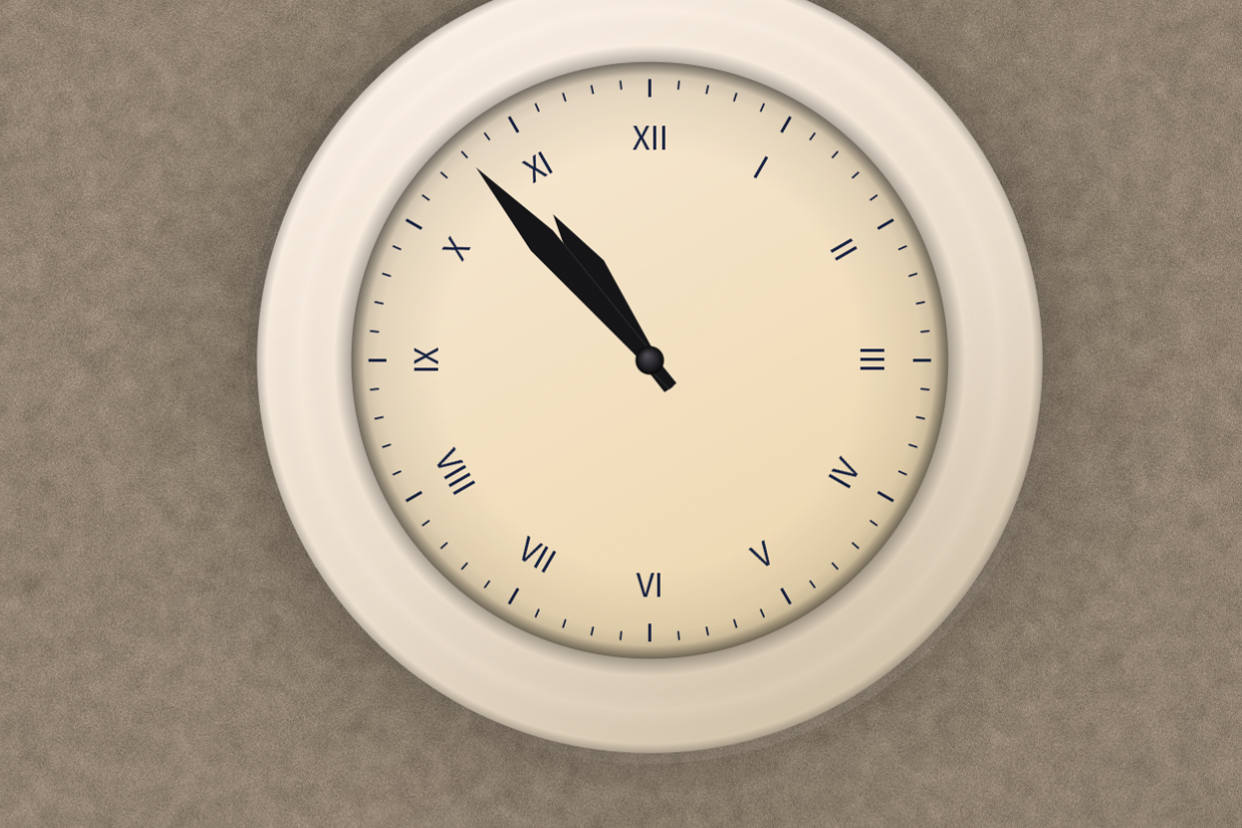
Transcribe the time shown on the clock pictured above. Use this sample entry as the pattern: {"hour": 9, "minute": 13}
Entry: {"hour": 10, "minute": 53}
